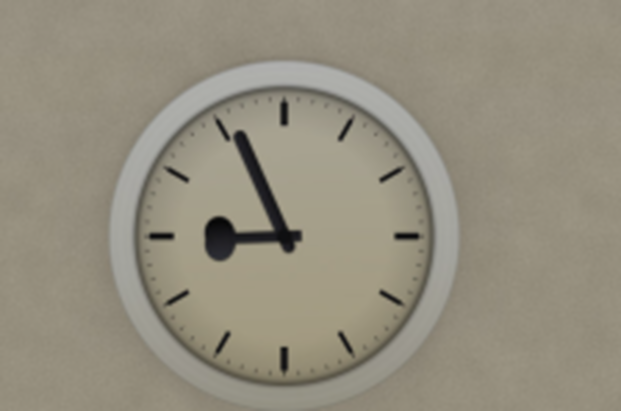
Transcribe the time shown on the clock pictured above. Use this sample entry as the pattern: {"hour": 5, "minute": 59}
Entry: {"hour": 8, "minute": 56}
